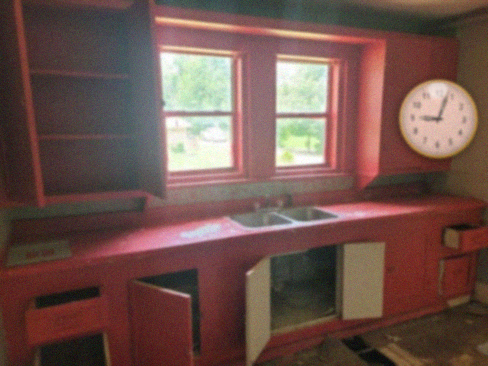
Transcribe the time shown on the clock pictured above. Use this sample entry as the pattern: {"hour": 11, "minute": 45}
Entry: {"hour": 9, "minute": 3}
